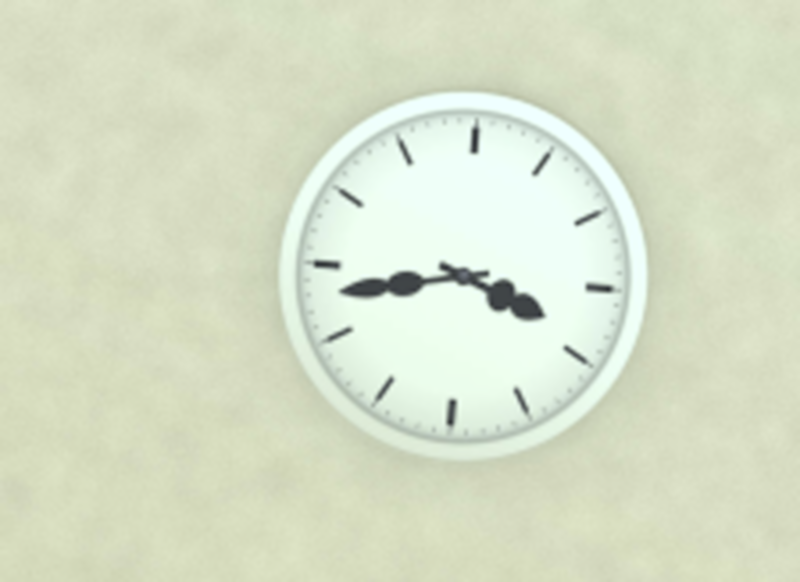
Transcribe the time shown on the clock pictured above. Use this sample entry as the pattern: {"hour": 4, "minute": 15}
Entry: {"hour": 3, "minute": 43}
